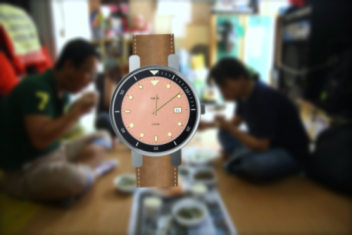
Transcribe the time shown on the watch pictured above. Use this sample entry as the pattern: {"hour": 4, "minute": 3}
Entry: {"hour": 12, "minute": 9}
